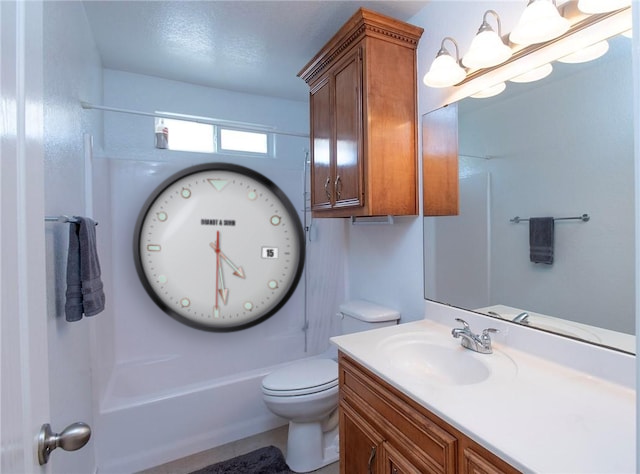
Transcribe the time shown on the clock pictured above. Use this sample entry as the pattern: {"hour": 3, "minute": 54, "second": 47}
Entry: {"hour": 4, "minute": 28, "second": 30}
